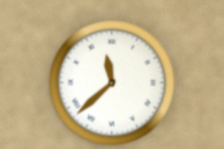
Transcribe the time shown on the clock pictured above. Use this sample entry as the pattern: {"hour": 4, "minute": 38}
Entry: {"hour": 11, "minute": 38}
